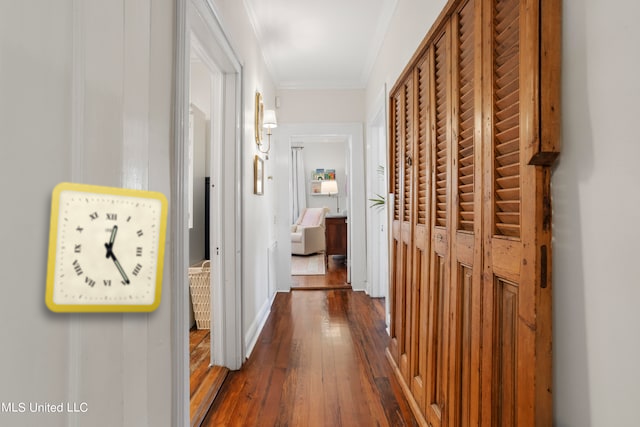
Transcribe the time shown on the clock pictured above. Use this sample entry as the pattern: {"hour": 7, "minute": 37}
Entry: {"hour": 12, "minute": 24}
